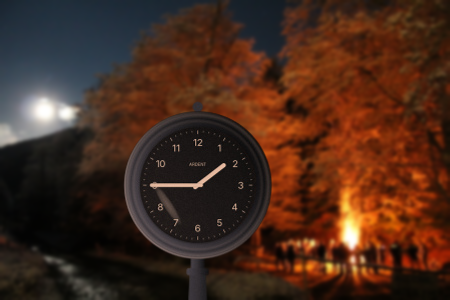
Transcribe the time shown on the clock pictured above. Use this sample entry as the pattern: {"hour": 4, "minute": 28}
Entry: {"hour": 1, "minute": 45}
